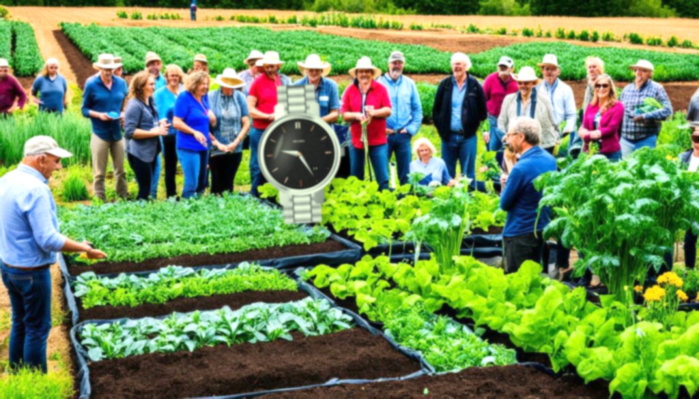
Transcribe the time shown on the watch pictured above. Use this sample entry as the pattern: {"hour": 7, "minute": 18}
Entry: {"hour": 9, "minute": 25}
